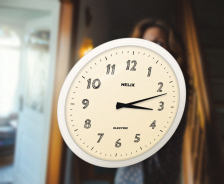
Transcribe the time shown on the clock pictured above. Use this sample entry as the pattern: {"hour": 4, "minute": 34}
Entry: {"hour": 3, "minute": 12}
